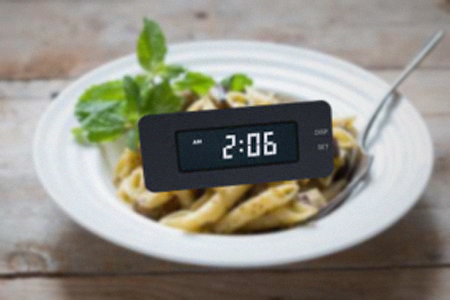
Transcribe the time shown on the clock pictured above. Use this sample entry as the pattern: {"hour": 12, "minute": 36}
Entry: {"hour": 2, "minute": 6}
